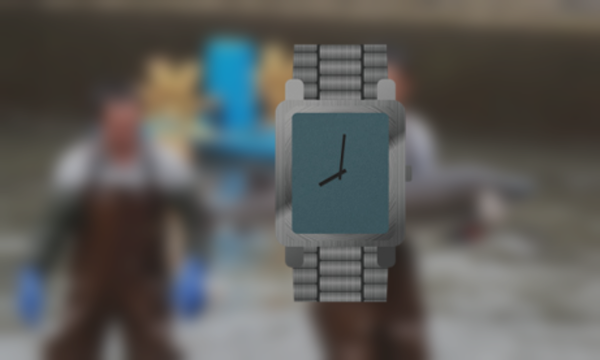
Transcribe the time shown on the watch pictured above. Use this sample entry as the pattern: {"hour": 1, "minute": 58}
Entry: {"hour": 8, "minute": 1}
